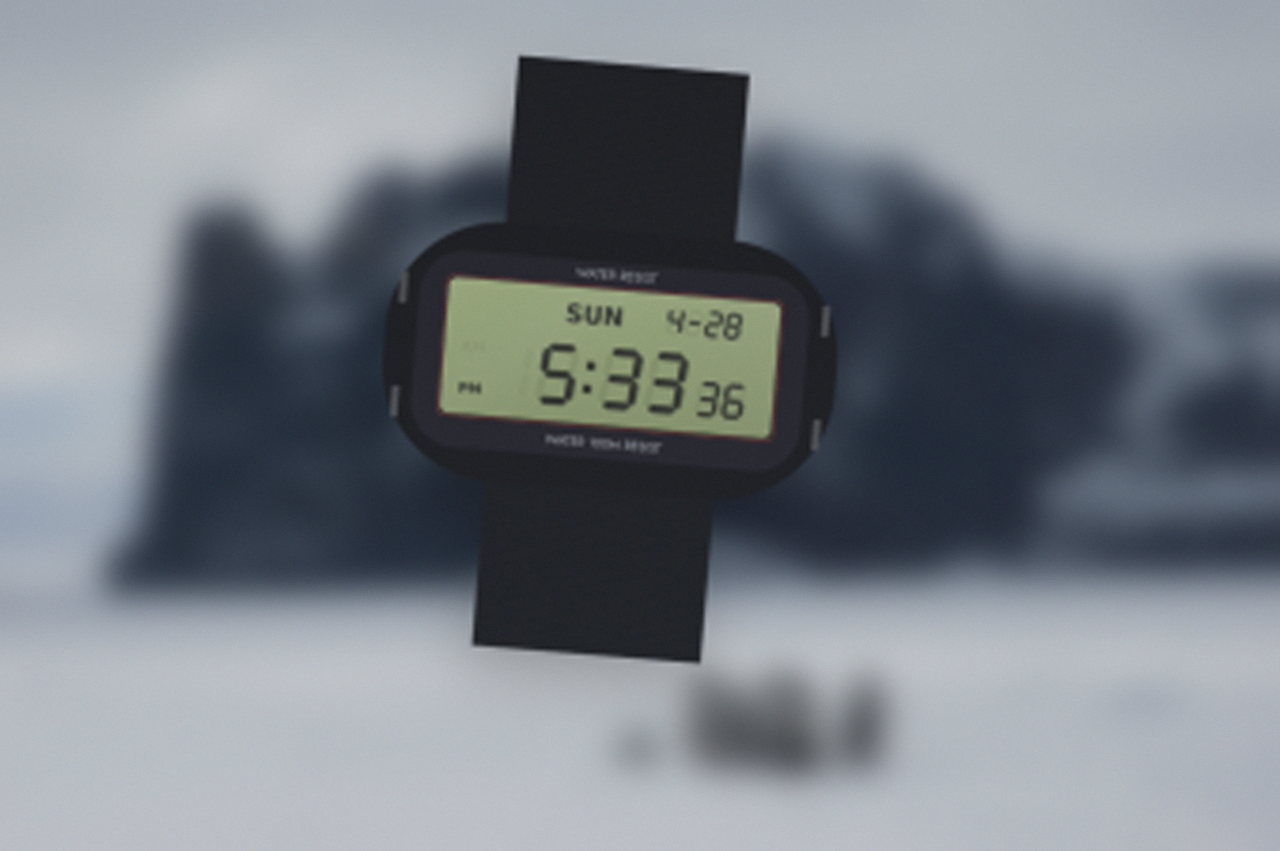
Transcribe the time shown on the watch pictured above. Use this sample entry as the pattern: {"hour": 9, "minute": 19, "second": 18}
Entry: {"hour": 5, "minute": 33, "second": 36}
